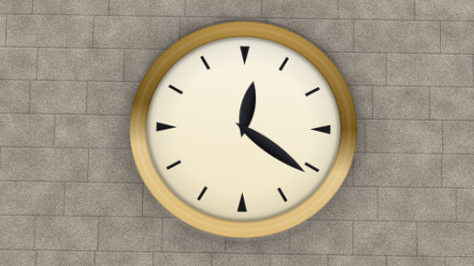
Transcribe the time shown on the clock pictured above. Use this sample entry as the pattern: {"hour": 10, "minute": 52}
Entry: {"hour": 12, "minute": 21}
